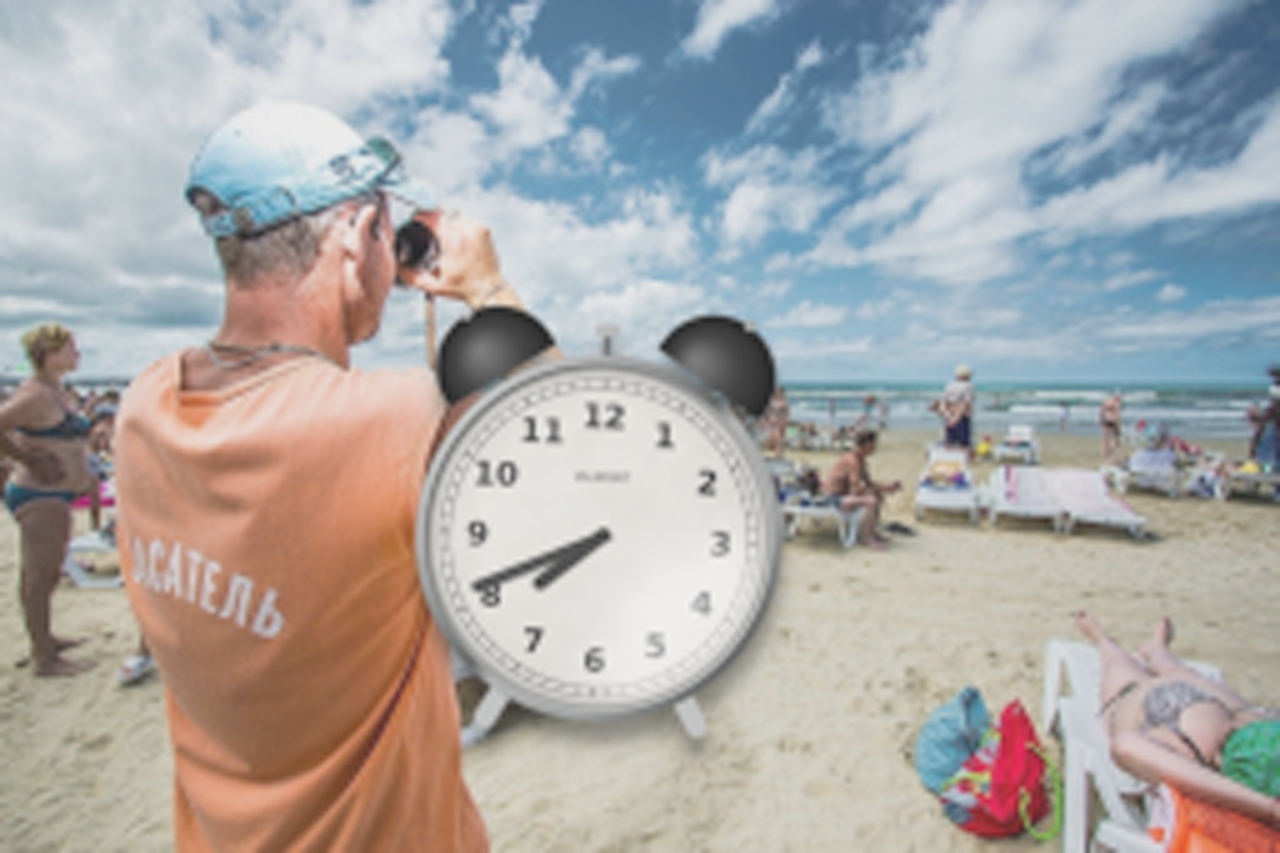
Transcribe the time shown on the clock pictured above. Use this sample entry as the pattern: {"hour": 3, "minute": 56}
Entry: {"hour": 7, "minute": 41}
